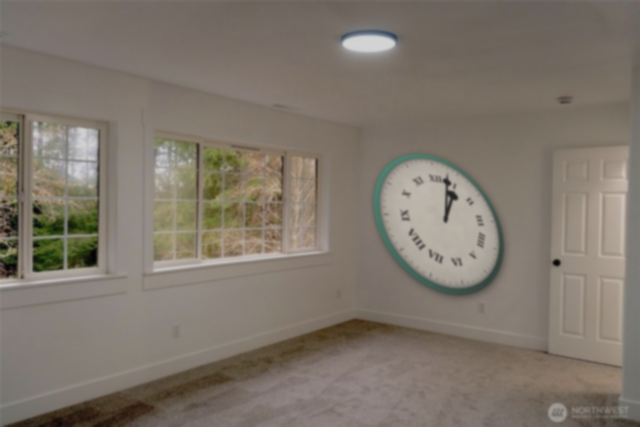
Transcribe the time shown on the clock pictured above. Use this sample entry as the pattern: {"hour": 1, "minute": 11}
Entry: {"hour": 1, "minute": 3}
